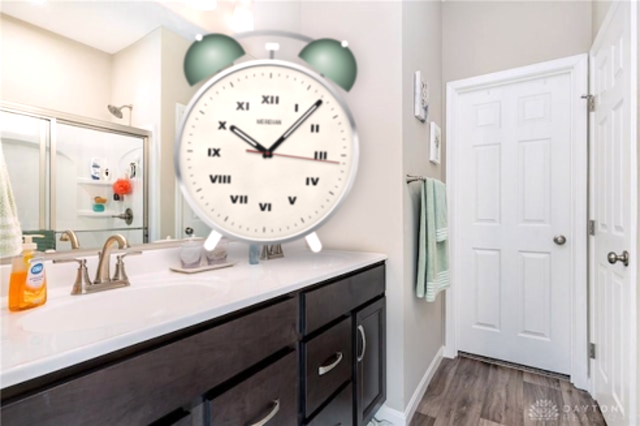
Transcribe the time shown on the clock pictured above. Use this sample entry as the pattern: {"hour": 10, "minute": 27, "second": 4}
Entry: {"hour": 10, "minute": 7, "second": 16}
